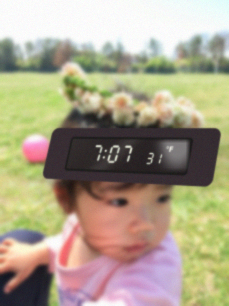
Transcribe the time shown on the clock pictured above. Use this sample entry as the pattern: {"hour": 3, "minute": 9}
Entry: {"hour": 7, "minute": 7}
